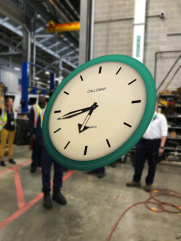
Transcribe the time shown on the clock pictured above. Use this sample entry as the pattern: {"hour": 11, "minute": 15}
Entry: {"hour": 6, "minute": 43}
